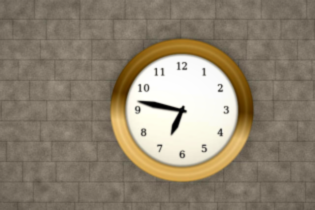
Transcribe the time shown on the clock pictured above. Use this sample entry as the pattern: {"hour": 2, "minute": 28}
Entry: {"hour": 6, "minute": 47}
